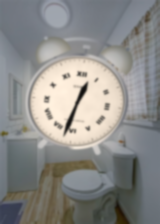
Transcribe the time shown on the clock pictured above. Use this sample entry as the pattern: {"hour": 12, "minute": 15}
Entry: {"hour": 12, "minute": 32}
